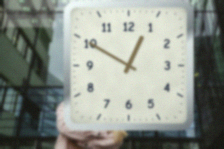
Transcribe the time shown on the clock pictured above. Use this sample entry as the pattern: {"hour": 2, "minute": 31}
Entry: {"hour": 12, "minute": 50}
